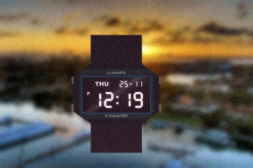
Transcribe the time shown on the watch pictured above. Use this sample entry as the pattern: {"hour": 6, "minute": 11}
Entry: {"hour": 12, "minute": 19}
